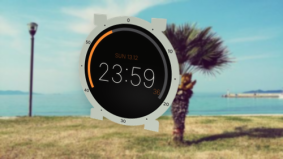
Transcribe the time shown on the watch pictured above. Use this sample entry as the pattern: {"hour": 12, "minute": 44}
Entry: {"hour": 23, "minute": 59}
